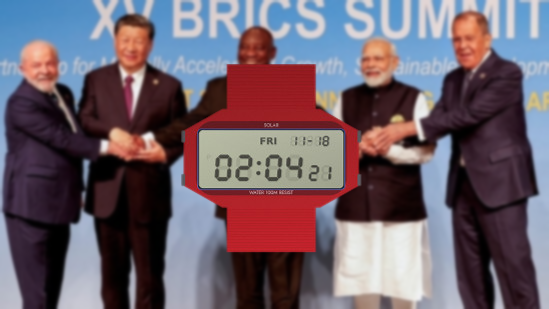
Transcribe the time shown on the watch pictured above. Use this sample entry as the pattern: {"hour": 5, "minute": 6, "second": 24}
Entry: {"hour": 2, "minute": 4, "second": 21}
